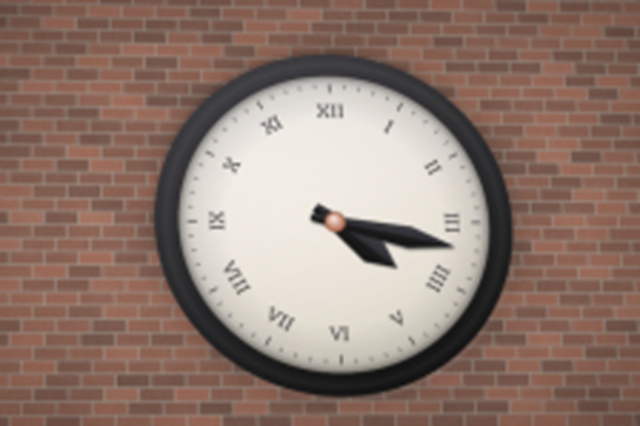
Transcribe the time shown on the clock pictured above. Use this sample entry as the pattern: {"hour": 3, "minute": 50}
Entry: {"hour": 4, "minute": 17}
